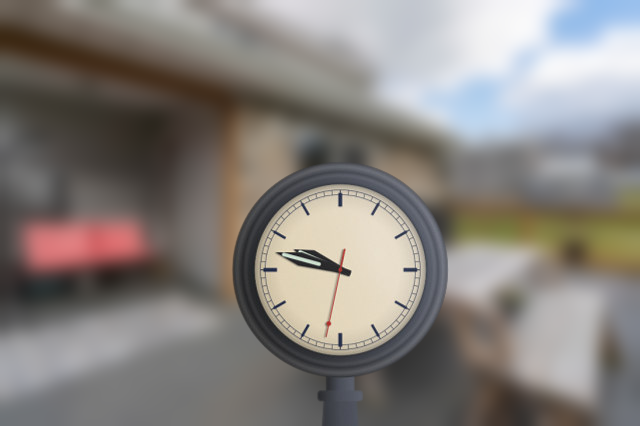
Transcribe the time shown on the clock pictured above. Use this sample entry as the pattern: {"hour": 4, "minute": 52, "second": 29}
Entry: {"hour": 9, "minute": 47, "second": 32}
